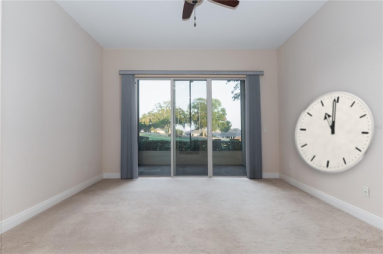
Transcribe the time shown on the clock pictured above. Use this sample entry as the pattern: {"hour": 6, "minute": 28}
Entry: {"hour": 10, "minute": 59}
